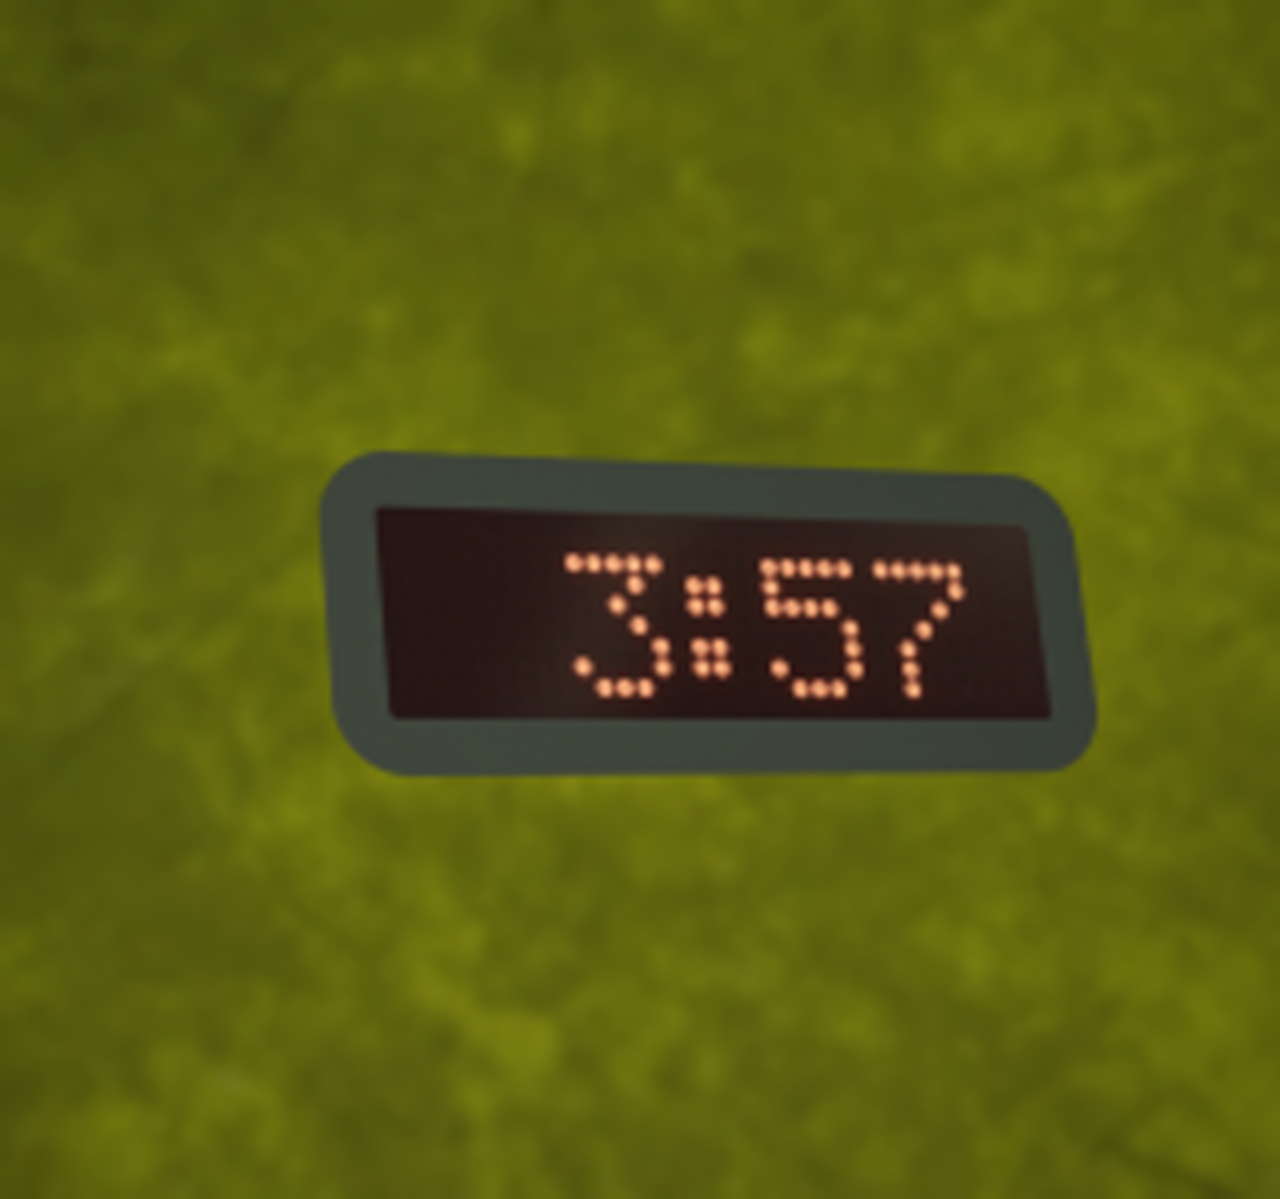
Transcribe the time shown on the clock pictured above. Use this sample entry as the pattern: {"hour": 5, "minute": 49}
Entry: {"hour": 3, "minute": 57}
